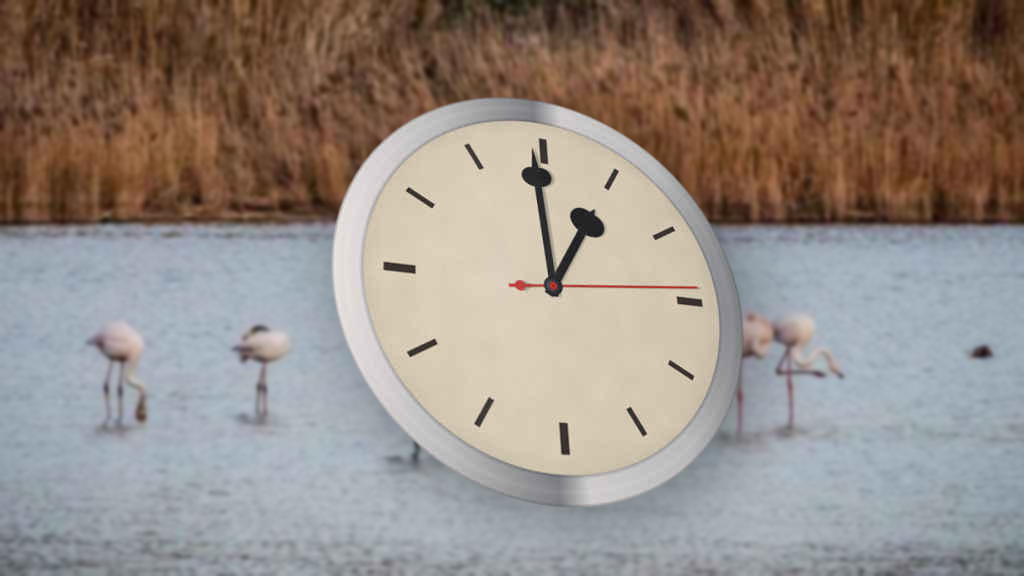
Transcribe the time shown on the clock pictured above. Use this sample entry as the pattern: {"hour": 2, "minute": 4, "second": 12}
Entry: {"hour": 12, "minute": 59, "second": 14}
